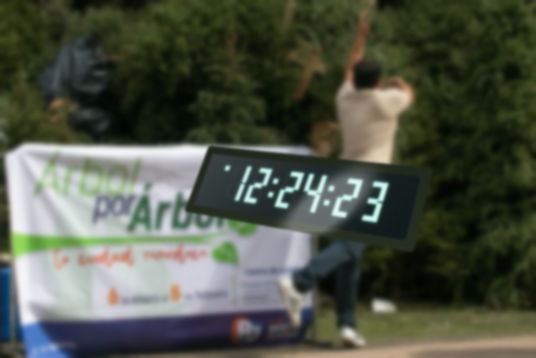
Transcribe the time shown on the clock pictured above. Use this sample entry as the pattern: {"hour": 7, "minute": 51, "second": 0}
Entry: {"hour": 12, "minute": 24, "second": 23}
